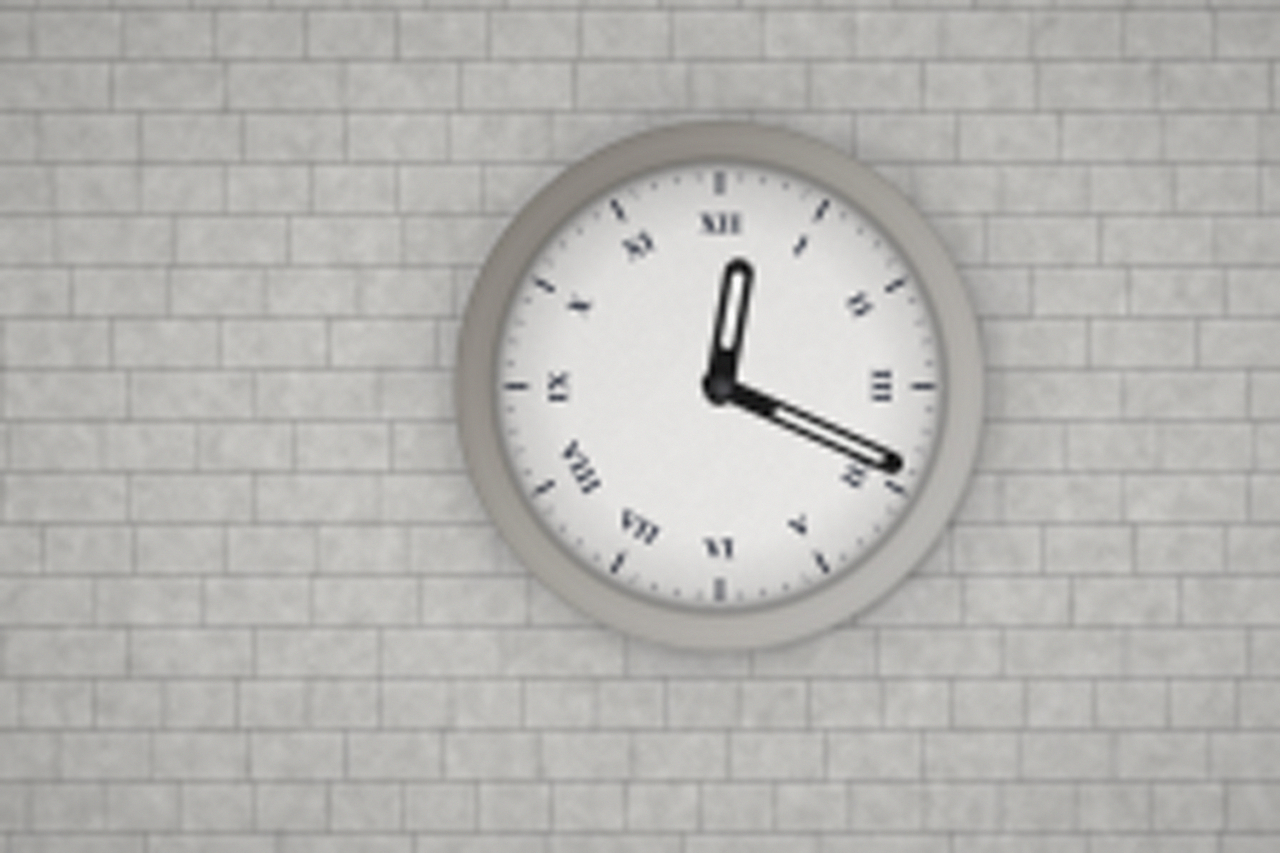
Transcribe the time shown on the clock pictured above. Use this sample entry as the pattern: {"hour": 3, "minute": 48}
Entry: {"hour": 12, "minute": 19}
